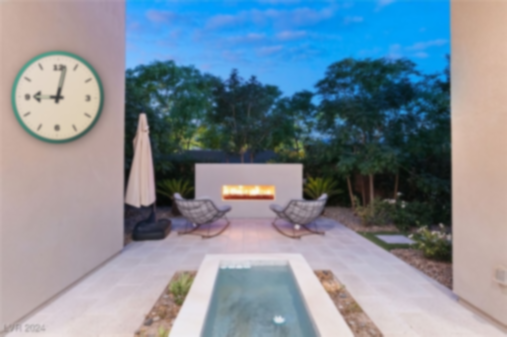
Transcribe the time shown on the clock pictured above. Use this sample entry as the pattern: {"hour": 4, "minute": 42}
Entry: {"hour": 9, "minute": 2}
